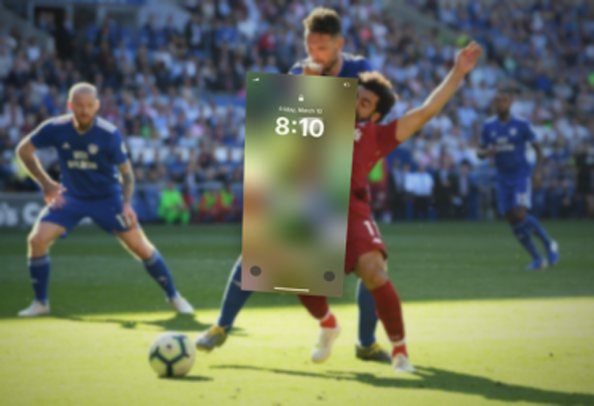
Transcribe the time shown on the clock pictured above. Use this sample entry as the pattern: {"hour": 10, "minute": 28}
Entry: {"hour": 8, "minute": 10}
